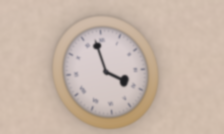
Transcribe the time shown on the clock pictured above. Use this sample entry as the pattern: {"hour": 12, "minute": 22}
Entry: {"hour": 3, "minute": 58}
